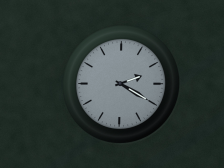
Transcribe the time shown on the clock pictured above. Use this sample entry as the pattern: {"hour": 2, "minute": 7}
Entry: {"hour": 2, "minute": 20}
